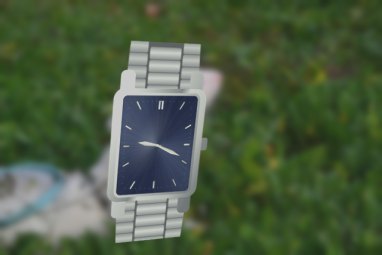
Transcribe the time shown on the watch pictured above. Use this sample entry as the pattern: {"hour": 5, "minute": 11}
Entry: {"hour": 9, "minute": 19}
